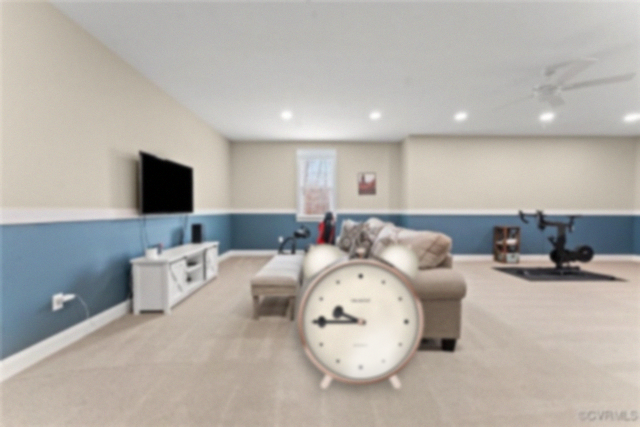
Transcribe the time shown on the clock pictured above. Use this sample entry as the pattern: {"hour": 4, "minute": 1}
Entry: {"hour": 9, "minute": 45}
